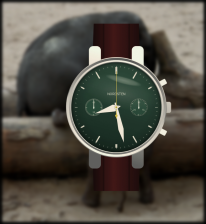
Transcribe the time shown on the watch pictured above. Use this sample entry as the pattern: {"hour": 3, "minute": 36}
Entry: {"hour": 8, "minute": 28}
